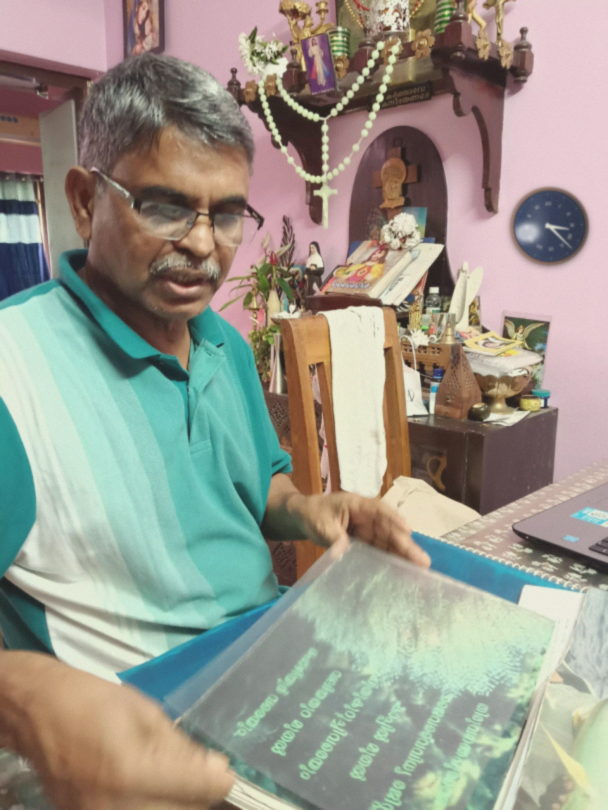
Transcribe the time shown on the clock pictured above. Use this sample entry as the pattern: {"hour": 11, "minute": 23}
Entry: {"hour": 3, "minute": 23}
